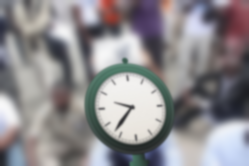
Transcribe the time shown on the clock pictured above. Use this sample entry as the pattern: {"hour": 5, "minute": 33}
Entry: {"hour": 9, "minute": 37}
